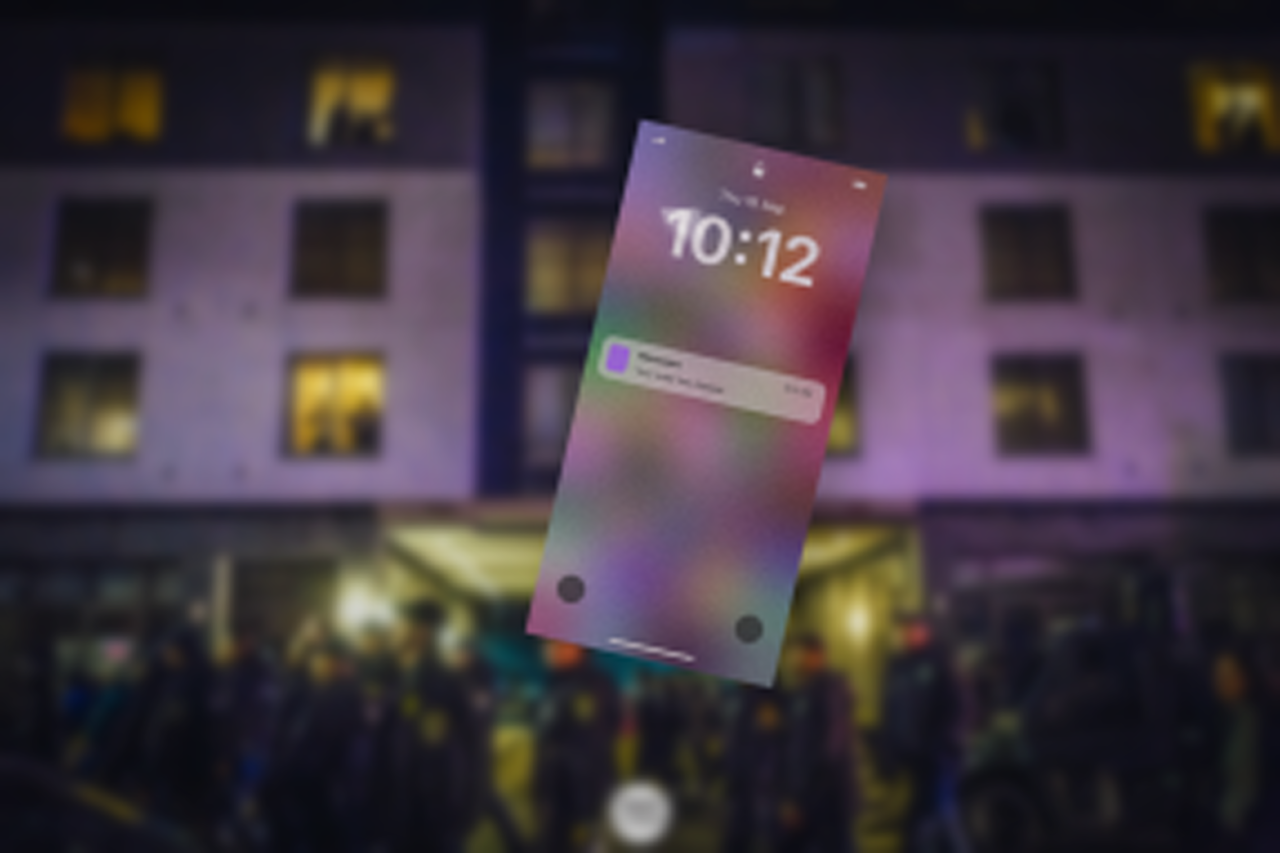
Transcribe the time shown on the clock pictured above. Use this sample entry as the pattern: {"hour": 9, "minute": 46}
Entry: {"hour": 10, "minute": 12}
